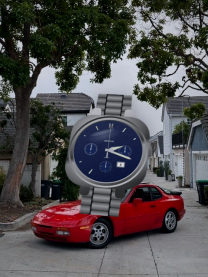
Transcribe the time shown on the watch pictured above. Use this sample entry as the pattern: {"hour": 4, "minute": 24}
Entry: {"hour": 2, "minute": 18}
